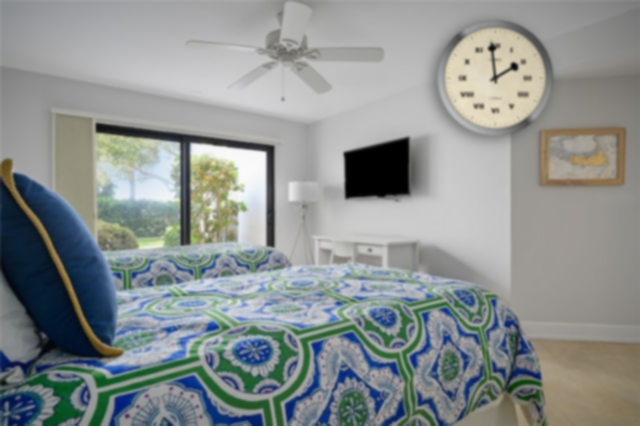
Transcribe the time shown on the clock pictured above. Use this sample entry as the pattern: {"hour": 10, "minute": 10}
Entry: {"hour": 1, "minute": 59}
